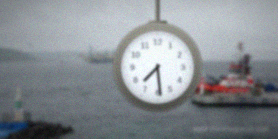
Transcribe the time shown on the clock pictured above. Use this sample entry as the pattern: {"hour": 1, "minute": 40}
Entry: {"hour": 7, "minute": 29}
